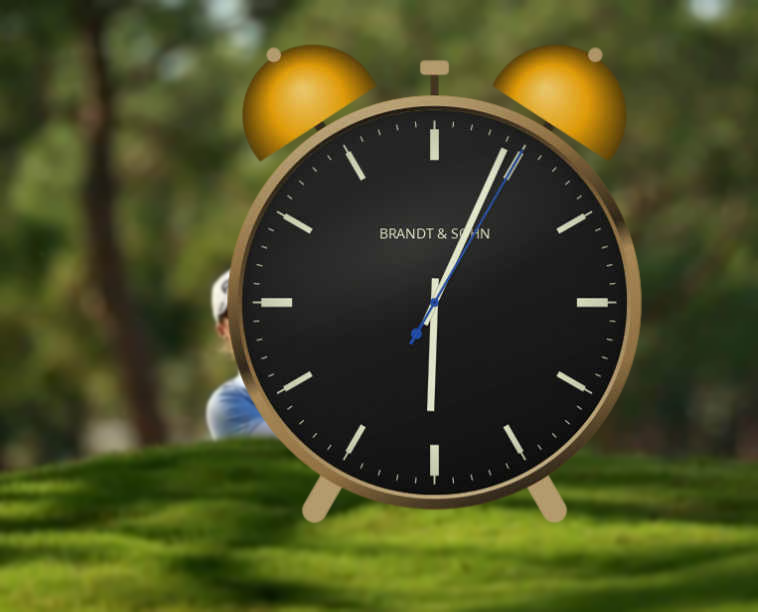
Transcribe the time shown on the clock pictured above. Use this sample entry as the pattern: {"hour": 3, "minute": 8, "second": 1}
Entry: {"hour": 6, "minute": 4, "second": 5}
